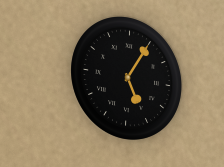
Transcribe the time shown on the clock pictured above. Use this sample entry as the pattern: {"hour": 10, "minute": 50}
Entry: {"hour": 5, "minute": 5}
